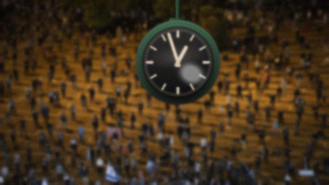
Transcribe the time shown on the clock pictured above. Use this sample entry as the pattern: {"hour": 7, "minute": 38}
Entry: {"hour": 12, "minute": 57}
